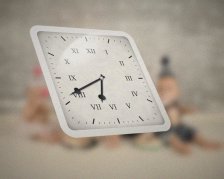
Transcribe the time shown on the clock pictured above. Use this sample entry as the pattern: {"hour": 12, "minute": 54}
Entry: {"hour": 6, "minute": 41}
